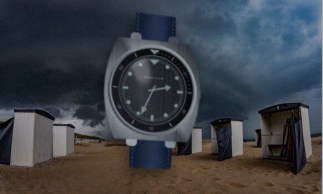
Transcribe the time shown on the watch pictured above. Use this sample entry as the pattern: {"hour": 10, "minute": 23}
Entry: {"hour": 2, "minute": 34}
